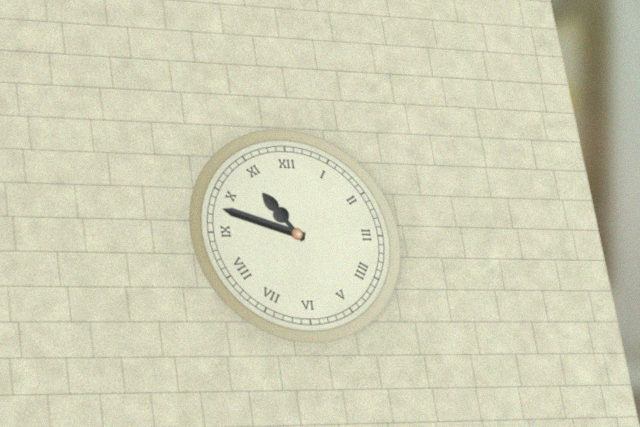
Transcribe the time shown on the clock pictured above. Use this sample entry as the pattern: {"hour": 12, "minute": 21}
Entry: {"hour": 10, "minute": 48}
